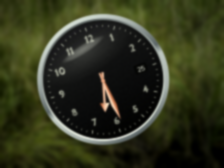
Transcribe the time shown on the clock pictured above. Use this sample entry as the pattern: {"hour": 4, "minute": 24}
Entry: {"hour": 6, "minute": 29}
